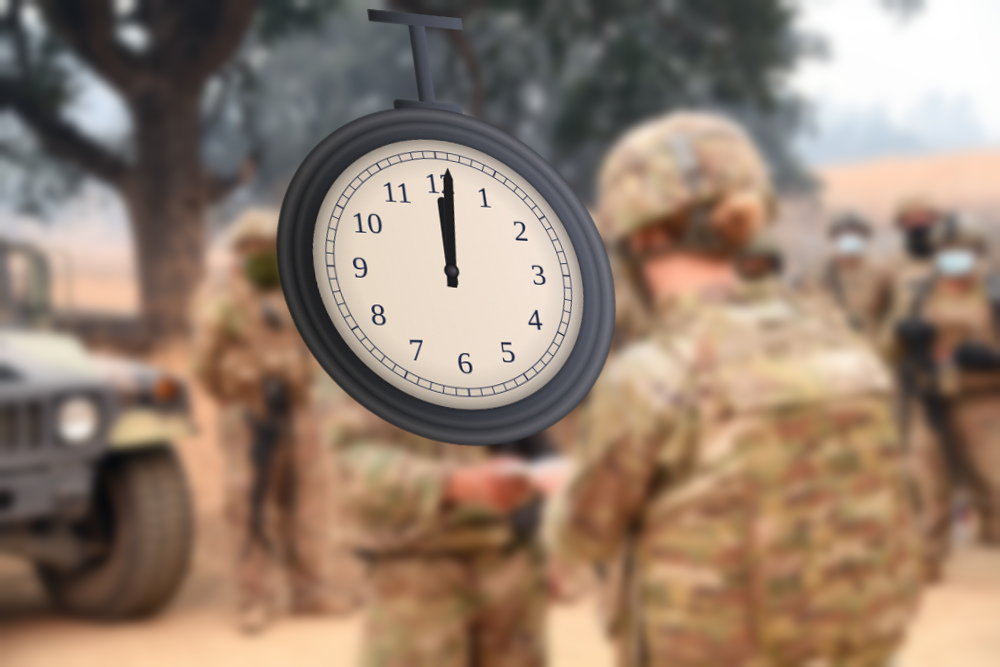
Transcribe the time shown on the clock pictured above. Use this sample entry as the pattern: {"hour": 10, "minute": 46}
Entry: {"hour": 12, "minute": 1}
